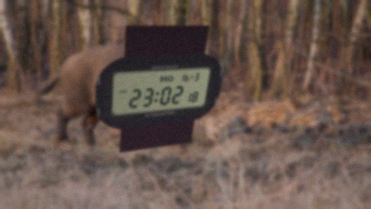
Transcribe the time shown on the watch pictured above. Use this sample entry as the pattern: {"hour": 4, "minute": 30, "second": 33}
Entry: {"hour": 23, "minute": 2, "second": 18}
